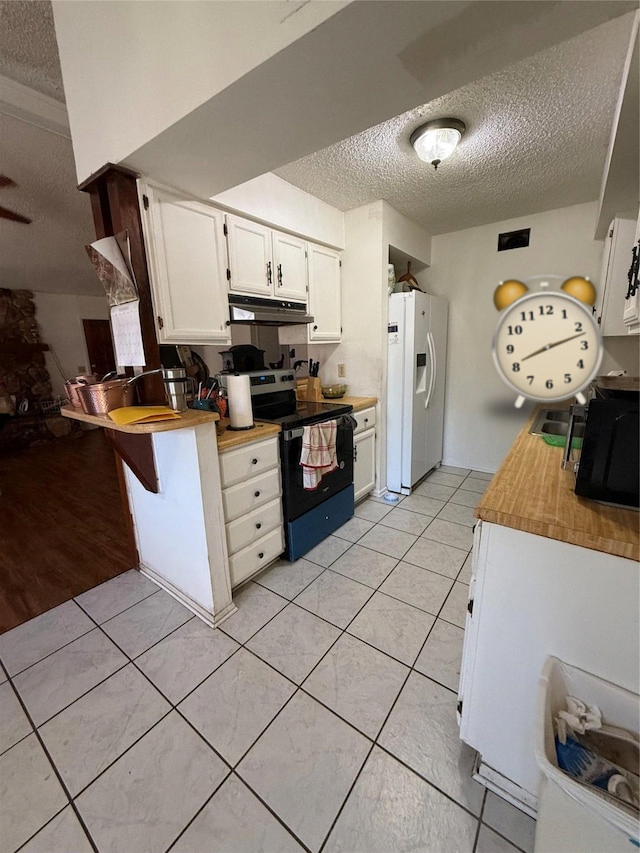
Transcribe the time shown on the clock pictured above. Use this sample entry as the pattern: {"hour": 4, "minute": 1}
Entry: {"hour": 8, "minute": 12}
